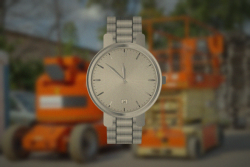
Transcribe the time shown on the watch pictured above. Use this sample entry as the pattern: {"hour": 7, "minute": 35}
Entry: {"hour": 11, "minute": 52}
